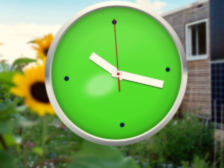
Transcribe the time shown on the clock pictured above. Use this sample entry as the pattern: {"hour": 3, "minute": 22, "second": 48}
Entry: {"hour": 10, "minute": 18, "second": 0}
